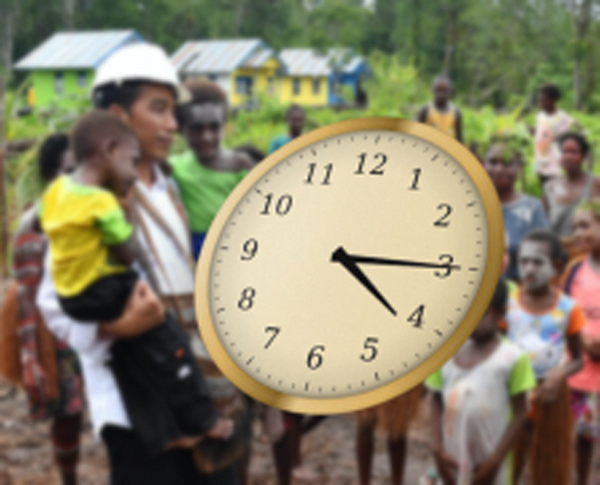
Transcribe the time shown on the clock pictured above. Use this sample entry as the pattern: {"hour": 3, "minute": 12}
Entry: {"hour": 4, "minute": 15}
